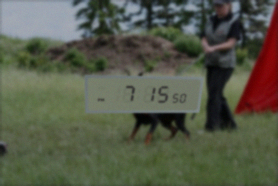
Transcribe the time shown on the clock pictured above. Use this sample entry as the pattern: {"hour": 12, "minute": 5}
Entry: {"hour": 7, "minute": 15}
